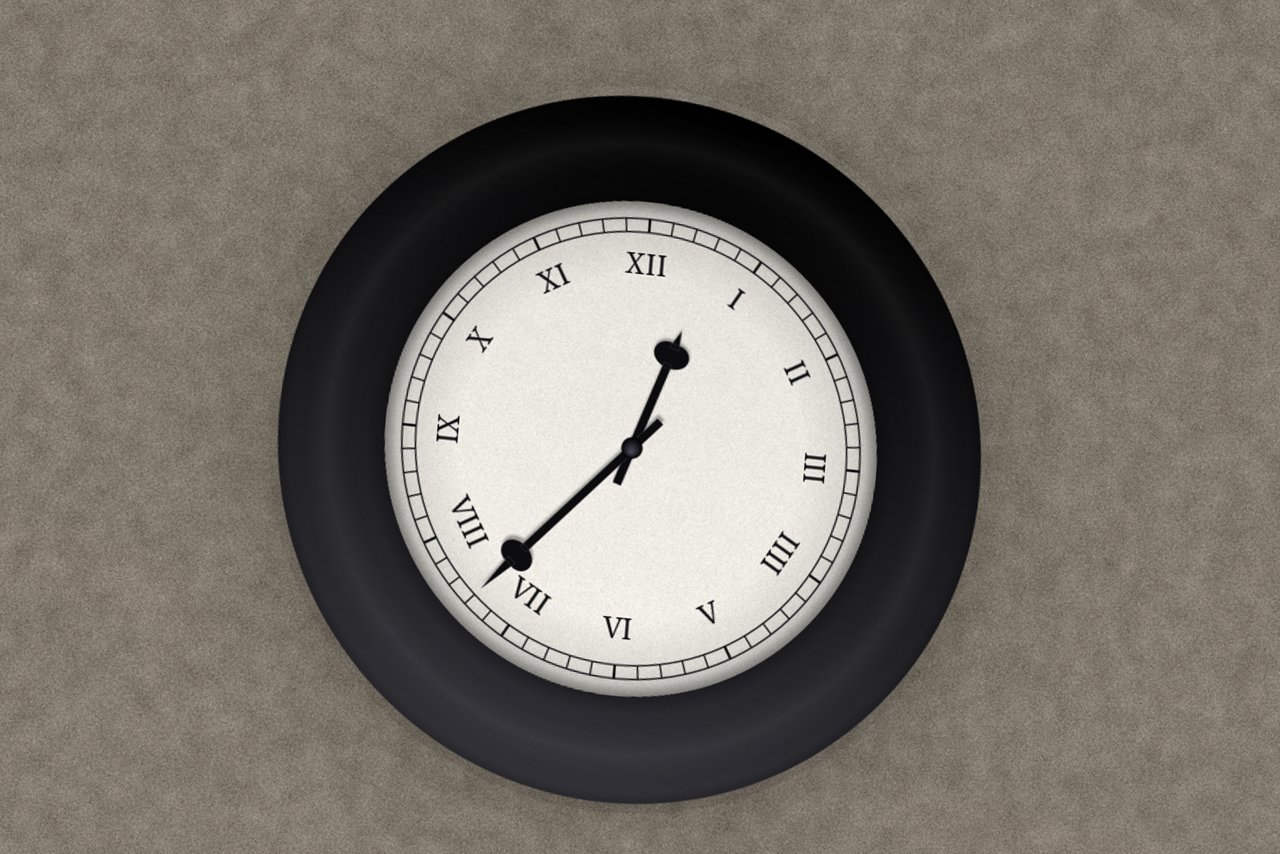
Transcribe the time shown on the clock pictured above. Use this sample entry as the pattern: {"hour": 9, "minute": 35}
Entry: {"hour": 12, "minute": 37}
